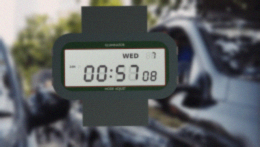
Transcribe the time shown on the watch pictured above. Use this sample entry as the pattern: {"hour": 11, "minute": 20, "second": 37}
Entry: {"hour": 0, "minute": 57, "second": 8}
